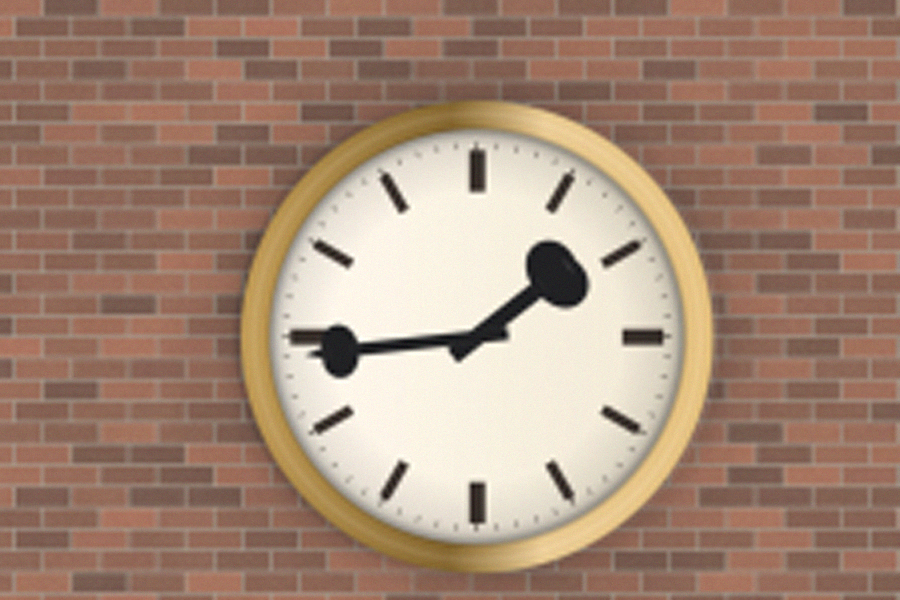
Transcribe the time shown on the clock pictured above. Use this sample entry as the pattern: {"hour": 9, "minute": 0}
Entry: {"hour": 1, "minute": 44}
